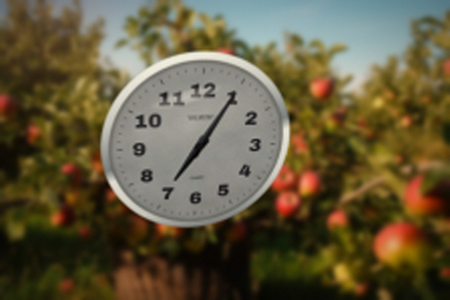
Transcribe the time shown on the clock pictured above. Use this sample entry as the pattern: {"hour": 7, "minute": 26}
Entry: {"hour": 7, "minute": 5}
